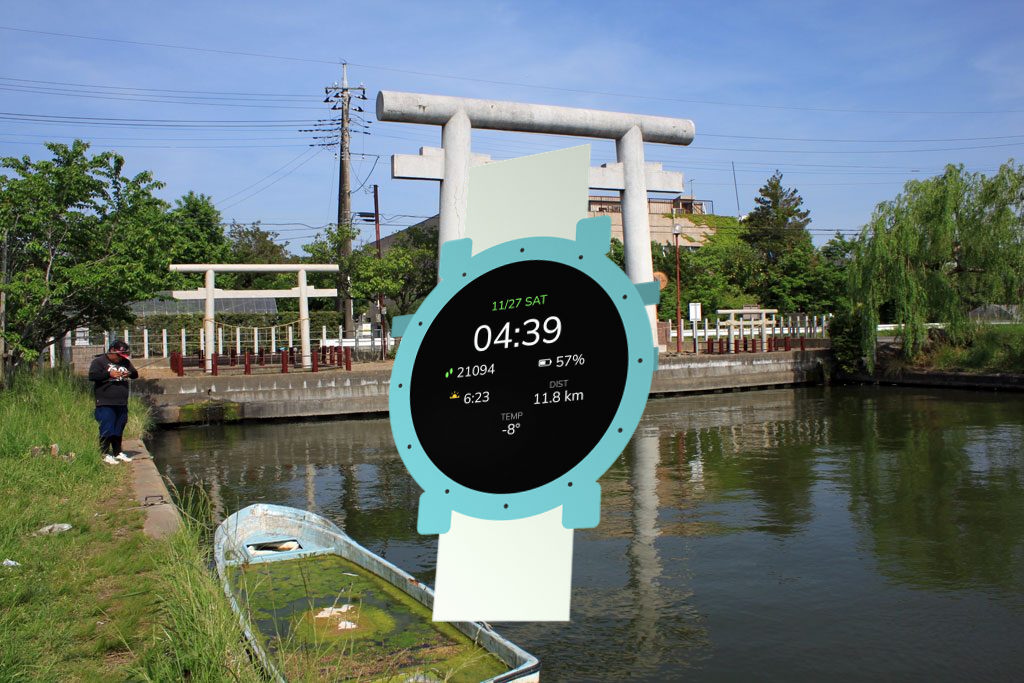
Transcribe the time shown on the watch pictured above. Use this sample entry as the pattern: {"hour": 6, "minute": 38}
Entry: {"hour": 4, "minute": 39}
